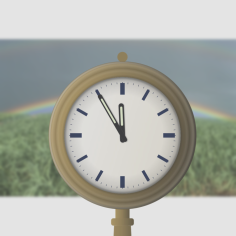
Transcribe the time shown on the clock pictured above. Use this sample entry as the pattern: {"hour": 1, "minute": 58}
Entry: {"hour": 11, "minute": 55}
